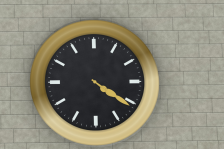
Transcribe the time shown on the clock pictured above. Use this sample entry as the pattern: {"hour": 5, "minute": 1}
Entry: {"hour": 4, "minute": 21}
